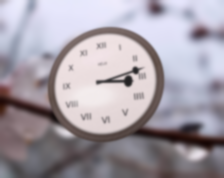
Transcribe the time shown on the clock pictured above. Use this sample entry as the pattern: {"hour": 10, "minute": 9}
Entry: {"hour": 3, "minute": 13}
